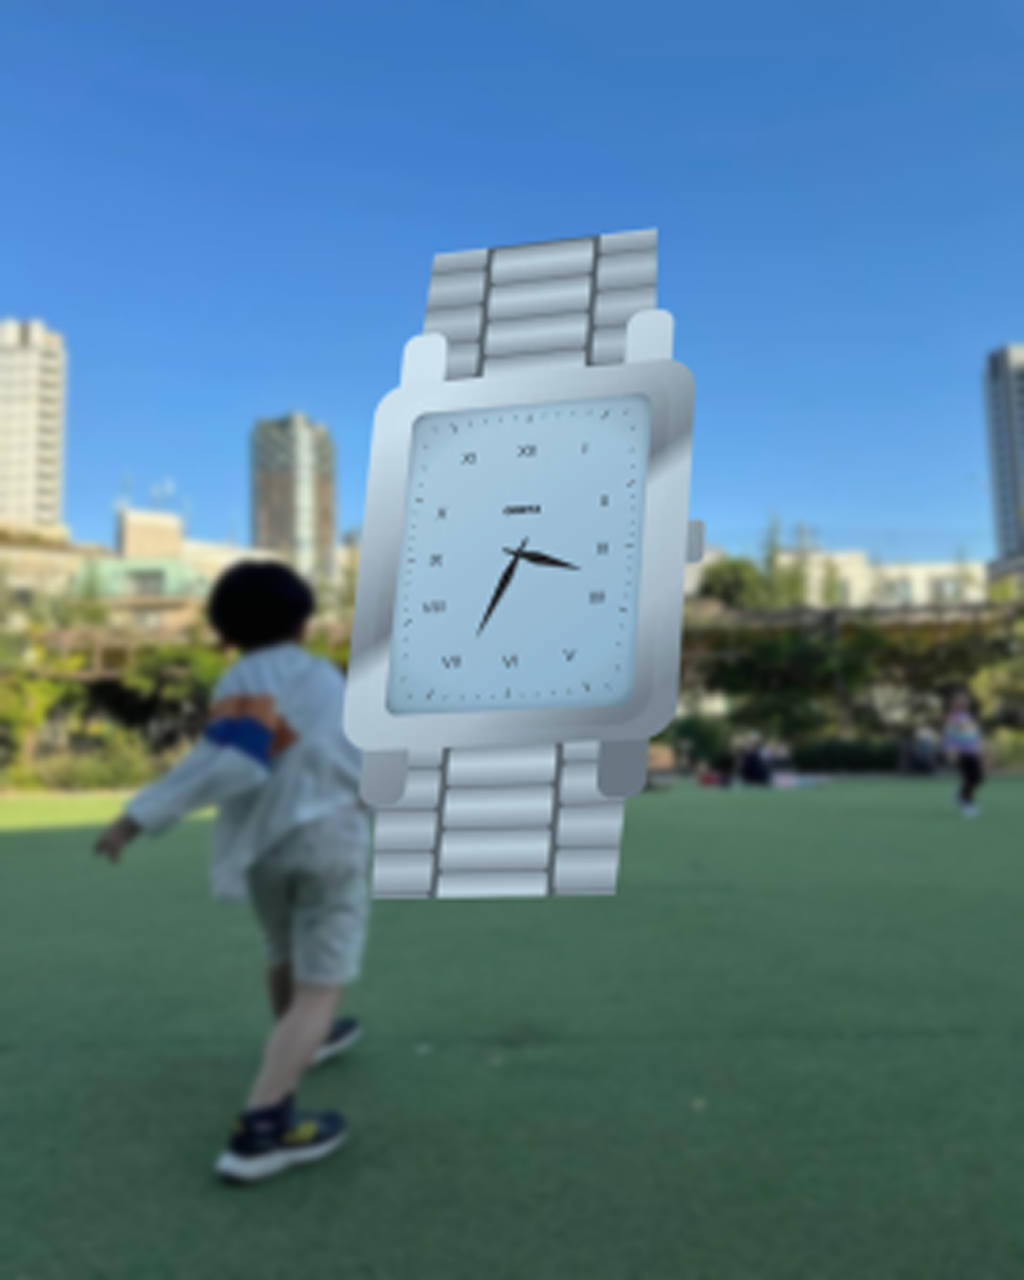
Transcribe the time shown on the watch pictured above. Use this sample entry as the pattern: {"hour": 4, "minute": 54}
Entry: {"hour": 3, "minute": 34}
